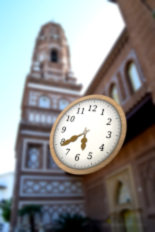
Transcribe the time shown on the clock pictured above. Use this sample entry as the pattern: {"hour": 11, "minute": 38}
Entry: {"hour": 5, "minute": 39}
